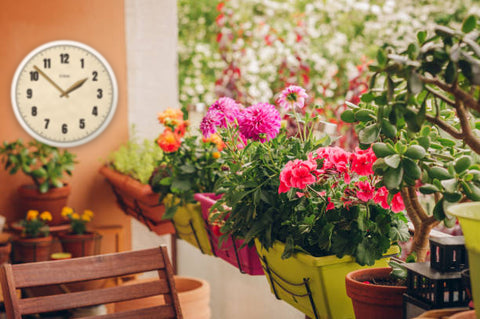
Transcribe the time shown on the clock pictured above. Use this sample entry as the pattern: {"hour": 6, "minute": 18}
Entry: {"hour": 1, "minute": 52}
